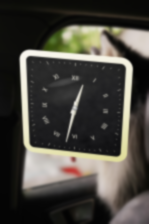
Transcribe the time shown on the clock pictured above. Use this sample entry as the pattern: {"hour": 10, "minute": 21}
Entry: {"hour": 12, "minute": 32}
